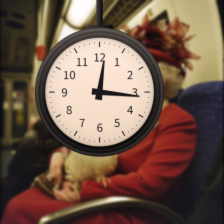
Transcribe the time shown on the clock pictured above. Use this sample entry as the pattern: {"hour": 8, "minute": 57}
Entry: {"hour": 12, "minute": 16}
